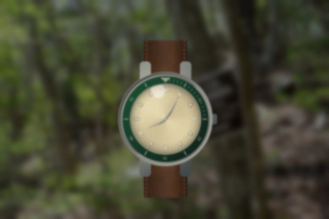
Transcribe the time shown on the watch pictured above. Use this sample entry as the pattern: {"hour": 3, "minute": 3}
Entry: {"hour": 8, "minute": 5}
